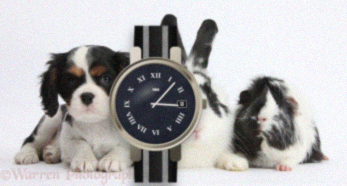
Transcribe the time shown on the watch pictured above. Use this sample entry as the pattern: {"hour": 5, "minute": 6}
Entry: {"hour": 3, "minute": 7}
